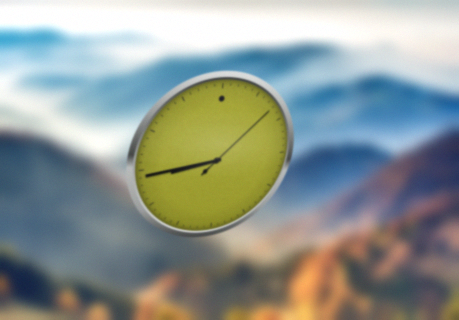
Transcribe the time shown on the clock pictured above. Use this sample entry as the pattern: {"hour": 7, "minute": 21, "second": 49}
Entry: {"hour": 8, "minute": 44, "second": 8}
